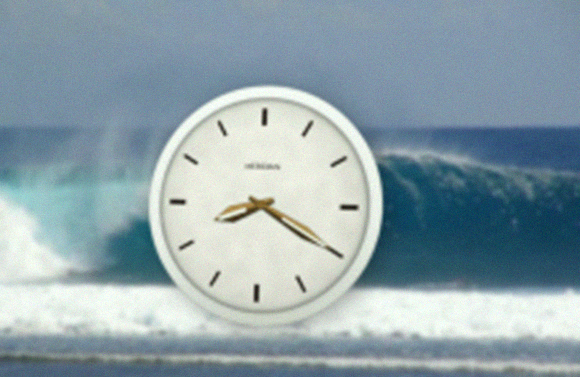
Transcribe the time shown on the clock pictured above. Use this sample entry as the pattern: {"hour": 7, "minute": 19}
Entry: {"hour": 8, "minute": 20}
